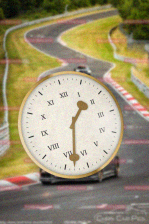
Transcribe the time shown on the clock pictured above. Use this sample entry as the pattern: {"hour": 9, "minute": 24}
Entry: {"hour": 1, "minute": 33}
